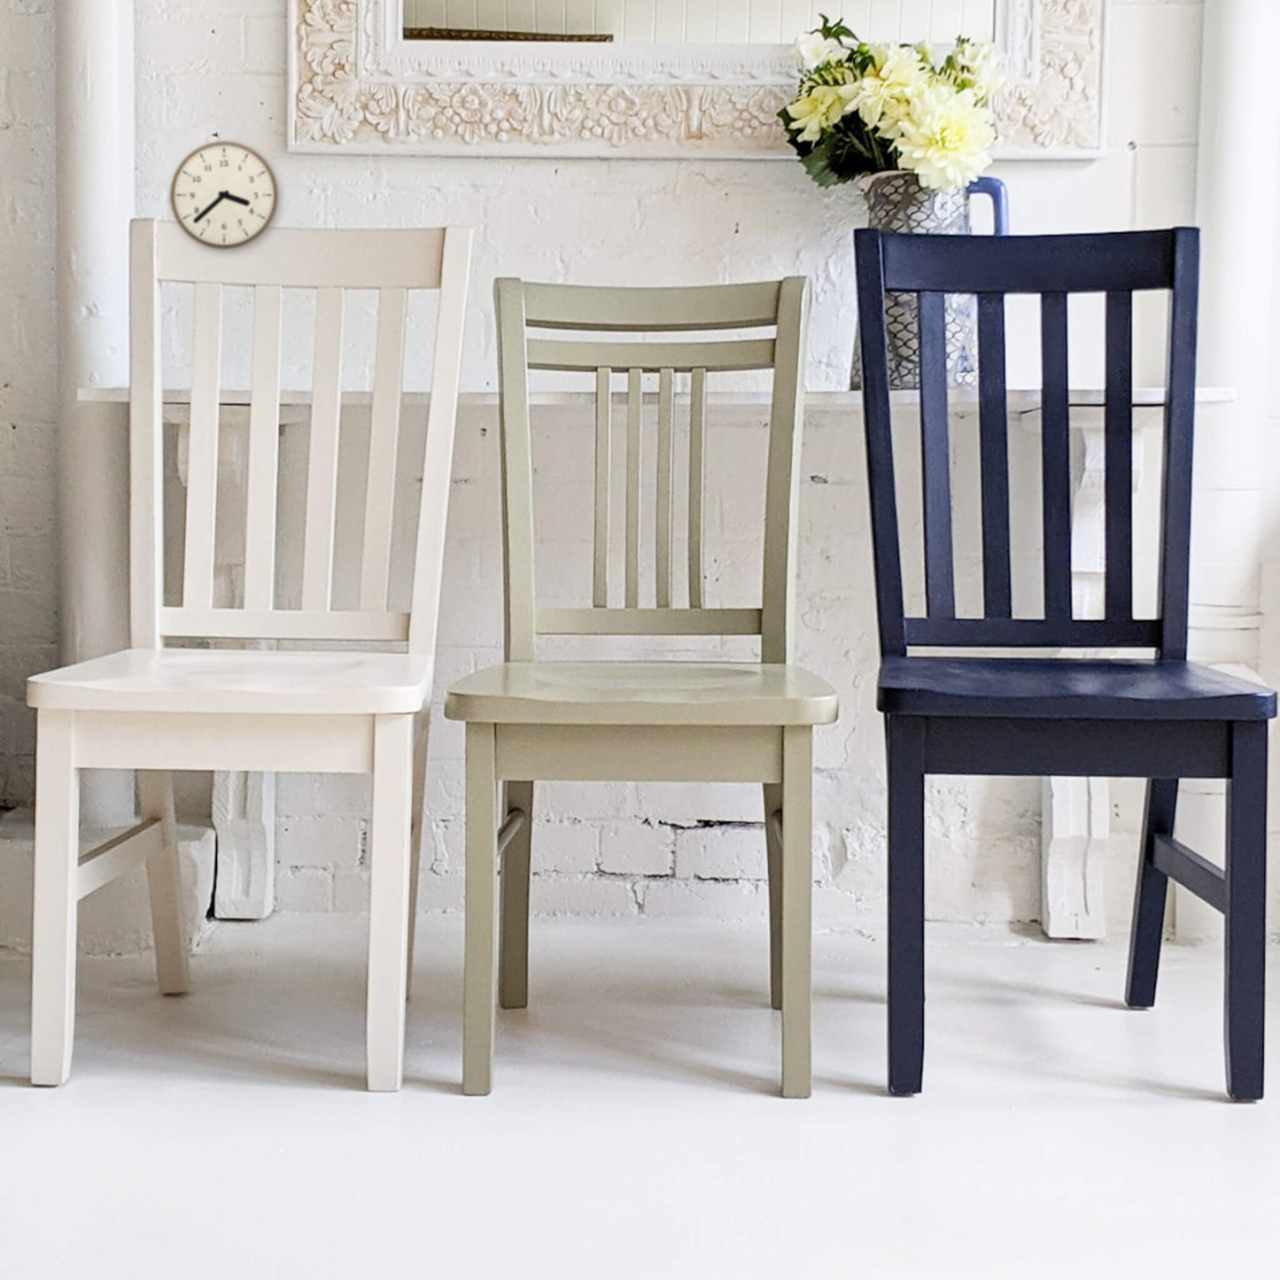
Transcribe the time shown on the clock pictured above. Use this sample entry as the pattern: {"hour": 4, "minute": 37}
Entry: {"hour": 3, "minute": 38}
